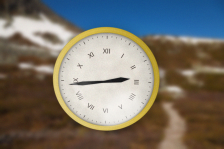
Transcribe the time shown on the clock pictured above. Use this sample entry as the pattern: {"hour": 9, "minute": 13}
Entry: {"hour": 2, "minute": 44}
